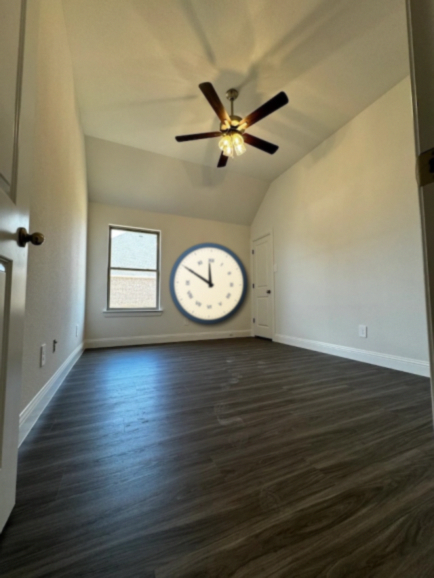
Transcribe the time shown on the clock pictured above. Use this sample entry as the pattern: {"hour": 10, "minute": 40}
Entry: {"hour": 11, "minute": 50}
